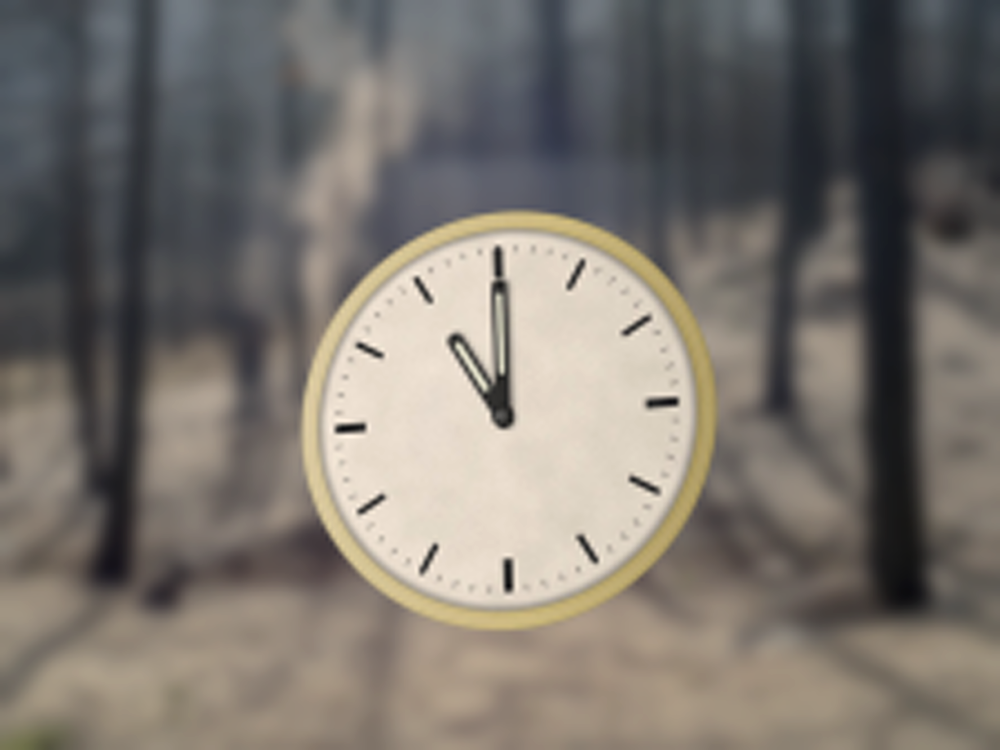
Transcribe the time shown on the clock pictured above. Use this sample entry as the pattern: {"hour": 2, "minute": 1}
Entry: {"hour": 11, "minute": 0}
